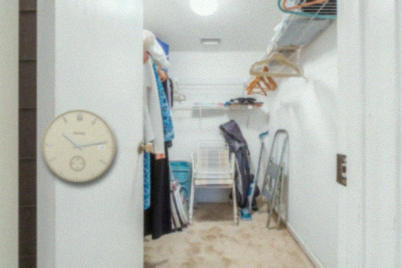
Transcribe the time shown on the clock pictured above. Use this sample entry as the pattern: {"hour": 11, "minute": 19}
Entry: {"hour": 10, "minute": 13}
